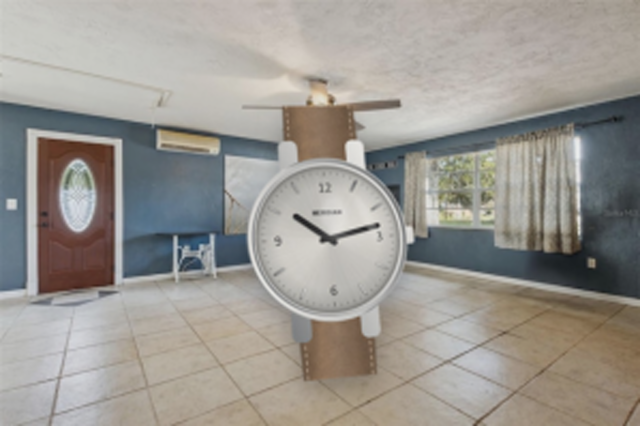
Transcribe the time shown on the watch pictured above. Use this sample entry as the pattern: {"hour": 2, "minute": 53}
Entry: {"hour": 10, "minute": 13}
